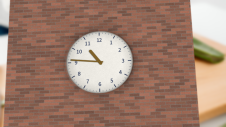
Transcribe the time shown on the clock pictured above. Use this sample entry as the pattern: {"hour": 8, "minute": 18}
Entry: {"hour": 10, "minute": 46}
